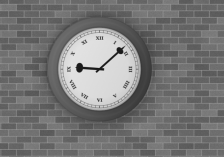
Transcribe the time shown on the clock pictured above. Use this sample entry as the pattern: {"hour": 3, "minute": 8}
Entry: {"hour": 9, "minute": 8}
